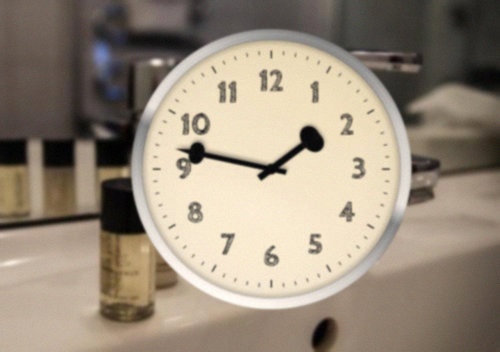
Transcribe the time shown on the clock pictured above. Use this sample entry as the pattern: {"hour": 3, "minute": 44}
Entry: {"hour": 1, "minute": 47}
